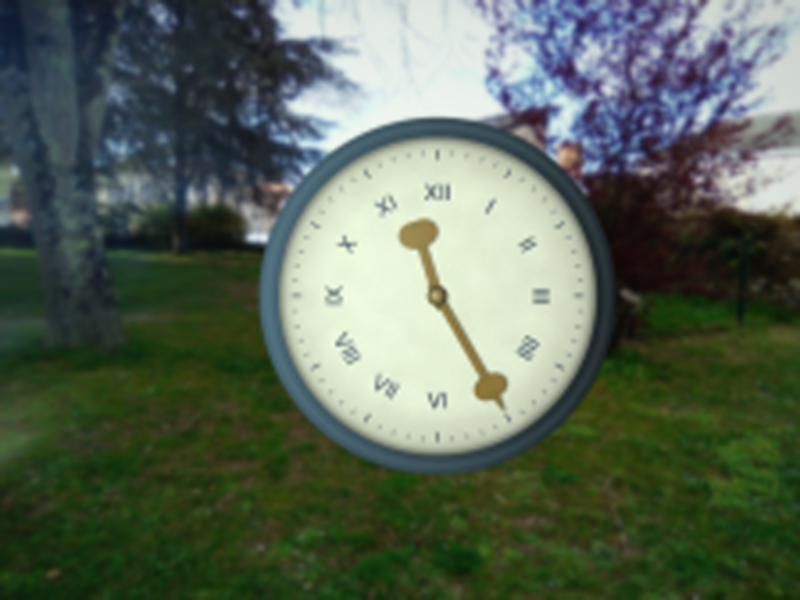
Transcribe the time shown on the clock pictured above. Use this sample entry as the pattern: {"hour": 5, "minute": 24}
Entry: {"hour": 11, "minute": 25}
